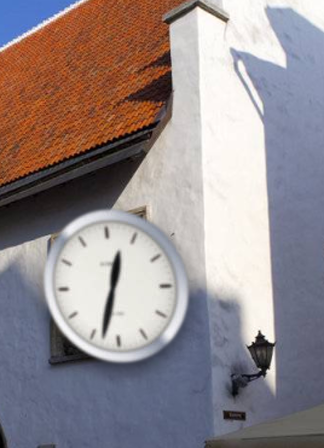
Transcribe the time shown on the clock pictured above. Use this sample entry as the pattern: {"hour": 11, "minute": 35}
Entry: {"hour": 12, "minute": 33}
